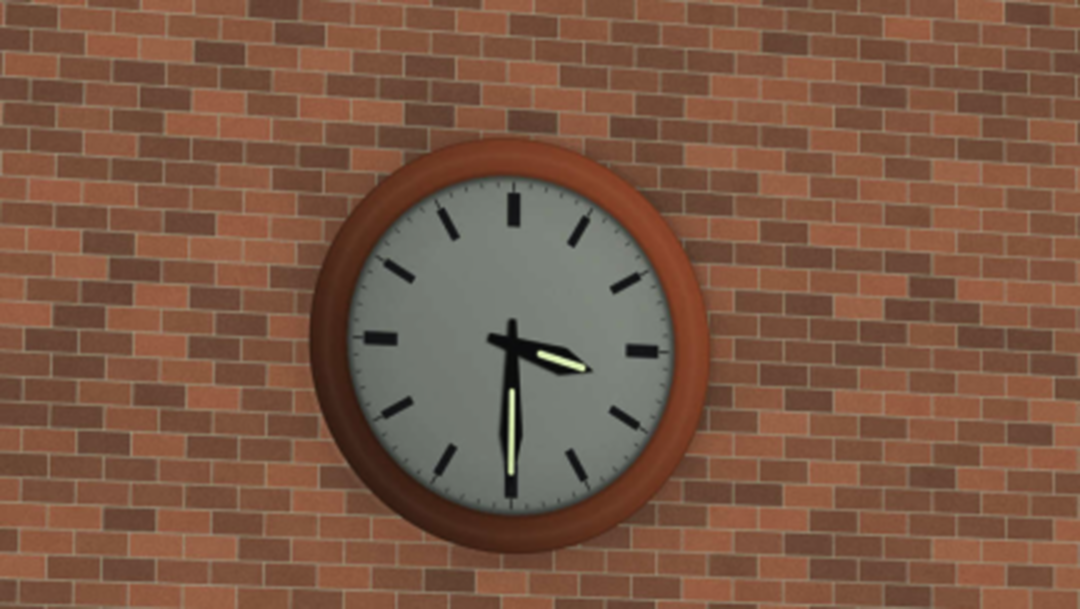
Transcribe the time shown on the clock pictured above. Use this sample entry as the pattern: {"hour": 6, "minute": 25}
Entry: {"hour": 3, "minute": 30}
